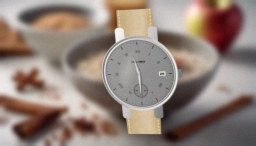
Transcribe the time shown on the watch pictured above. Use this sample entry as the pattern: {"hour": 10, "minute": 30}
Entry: {"hour": 11, "minute": 30}
